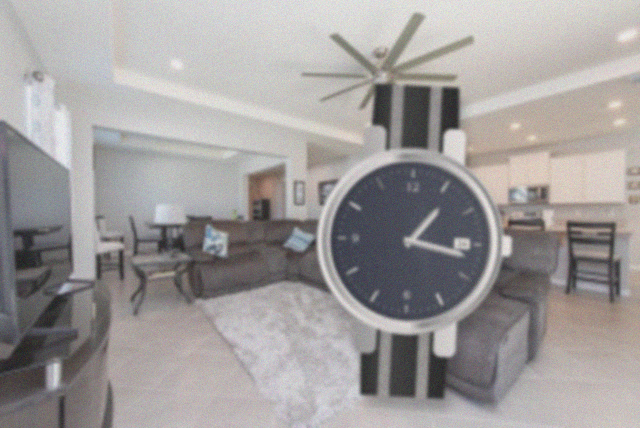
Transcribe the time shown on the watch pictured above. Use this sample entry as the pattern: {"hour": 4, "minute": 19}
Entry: {"hour": 1, "minute": 17}
